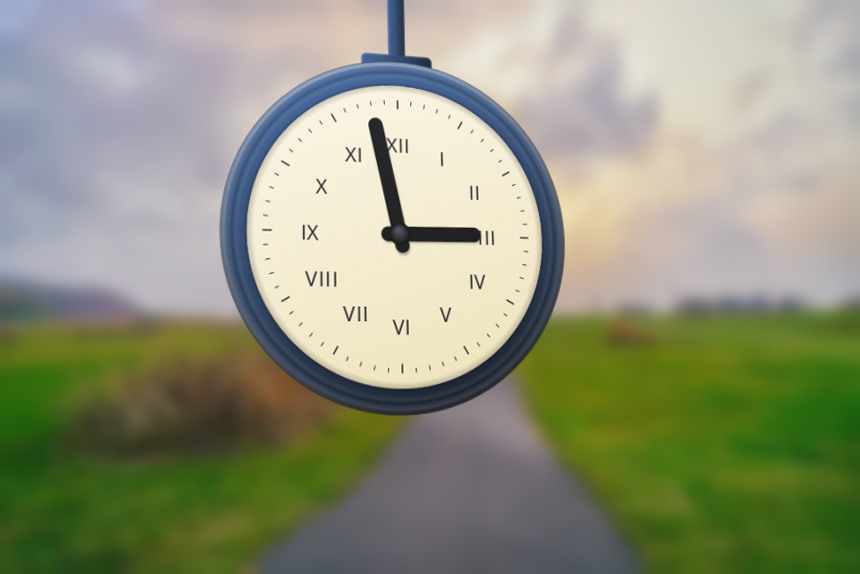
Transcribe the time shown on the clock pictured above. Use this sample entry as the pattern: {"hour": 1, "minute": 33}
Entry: {"hour": 2, "minute": 58}
